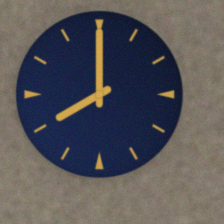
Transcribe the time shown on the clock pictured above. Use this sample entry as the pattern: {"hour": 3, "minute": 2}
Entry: {"hour": 8, "minute": 0}
